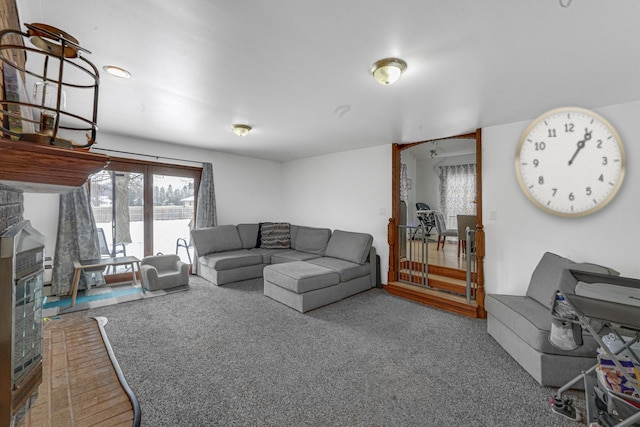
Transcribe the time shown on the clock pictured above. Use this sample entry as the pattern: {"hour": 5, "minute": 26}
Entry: {"hour": 1, "minute": 6}
